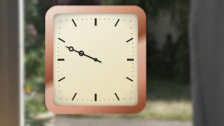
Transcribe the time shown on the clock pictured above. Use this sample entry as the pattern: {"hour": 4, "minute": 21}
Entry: {"hour": 9, "minute": 49}
